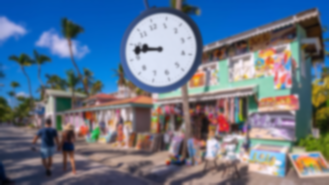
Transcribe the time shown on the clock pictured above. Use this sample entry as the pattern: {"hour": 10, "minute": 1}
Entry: {"hour": 9, "minute": 48}
